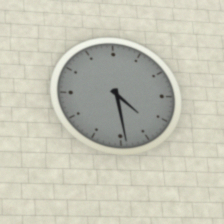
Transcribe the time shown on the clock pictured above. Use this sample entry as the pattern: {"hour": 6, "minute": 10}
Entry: {"hour": 4, "minute": 29}
